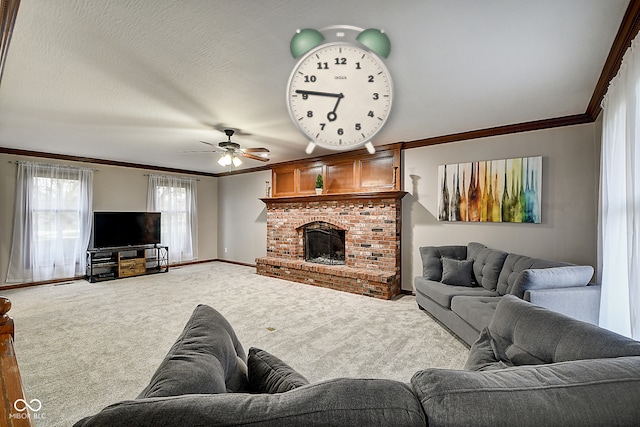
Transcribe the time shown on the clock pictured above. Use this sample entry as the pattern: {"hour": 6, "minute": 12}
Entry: {"hour": 6, "minute": 46}
